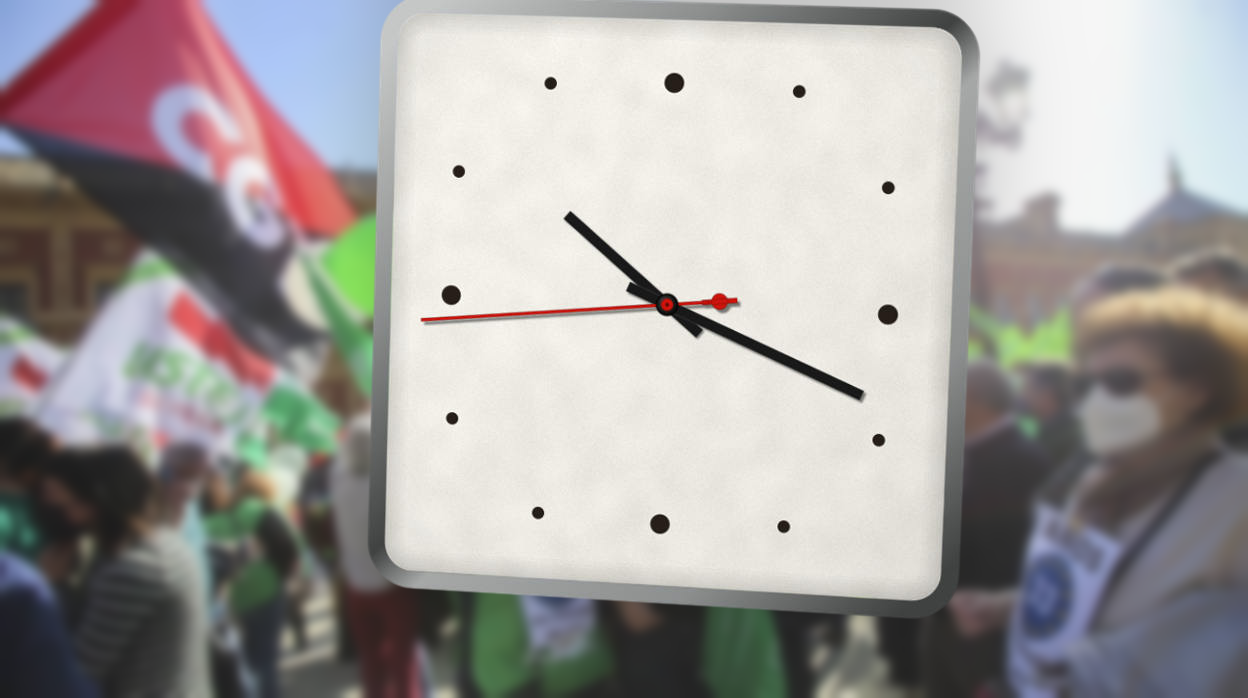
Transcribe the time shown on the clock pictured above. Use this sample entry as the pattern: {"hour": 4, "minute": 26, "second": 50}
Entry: {"hour": 10, "minute": 18, "second": 44}
